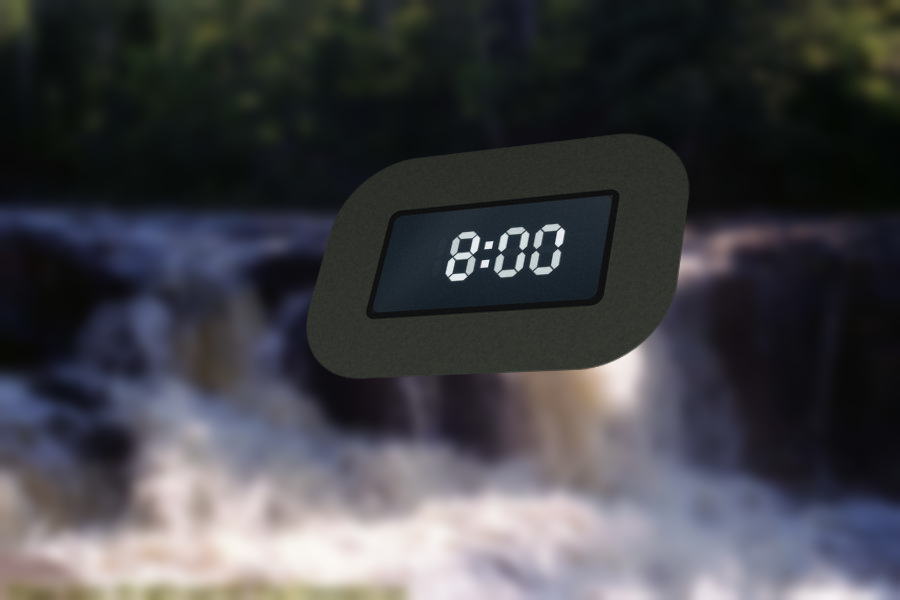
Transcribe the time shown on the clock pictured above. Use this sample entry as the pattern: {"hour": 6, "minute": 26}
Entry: {"hour": 8, "minute": 0}
